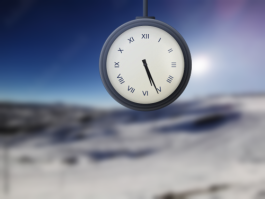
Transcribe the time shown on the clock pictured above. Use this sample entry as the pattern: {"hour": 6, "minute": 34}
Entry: {"hour": 5, "minute": 26}
